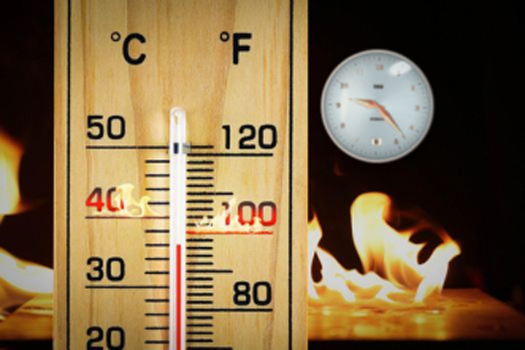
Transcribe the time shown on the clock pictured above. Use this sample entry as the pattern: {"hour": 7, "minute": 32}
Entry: {"hour": 9, "minute": 23}
